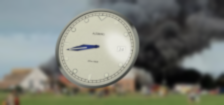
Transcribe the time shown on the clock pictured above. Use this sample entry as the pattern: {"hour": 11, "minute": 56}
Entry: {"hour": 8, "minute": 43}
